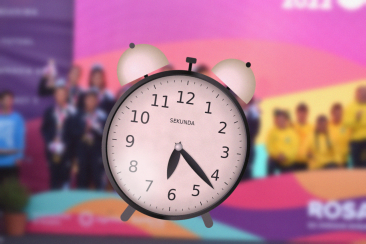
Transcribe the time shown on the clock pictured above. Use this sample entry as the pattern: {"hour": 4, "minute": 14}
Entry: {"hour": 6, "minute": 22}
